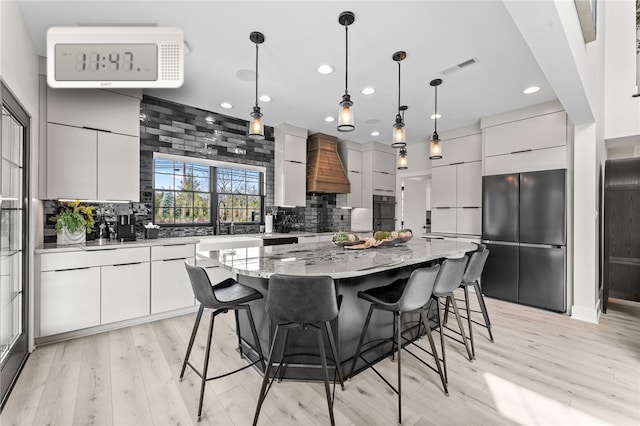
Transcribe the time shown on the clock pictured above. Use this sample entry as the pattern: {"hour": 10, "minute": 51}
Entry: {"hour": 11, "minute": 47}
